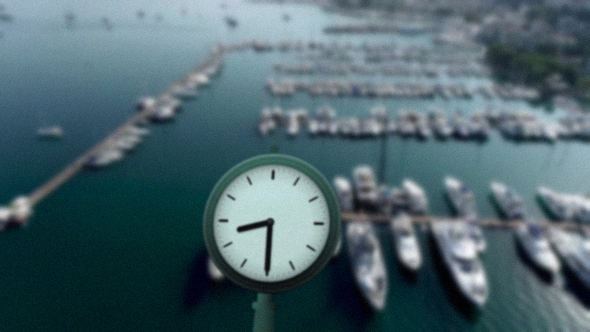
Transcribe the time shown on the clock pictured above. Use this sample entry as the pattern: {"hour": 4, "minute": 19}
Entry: {"hour": 8, "minute": 30}
